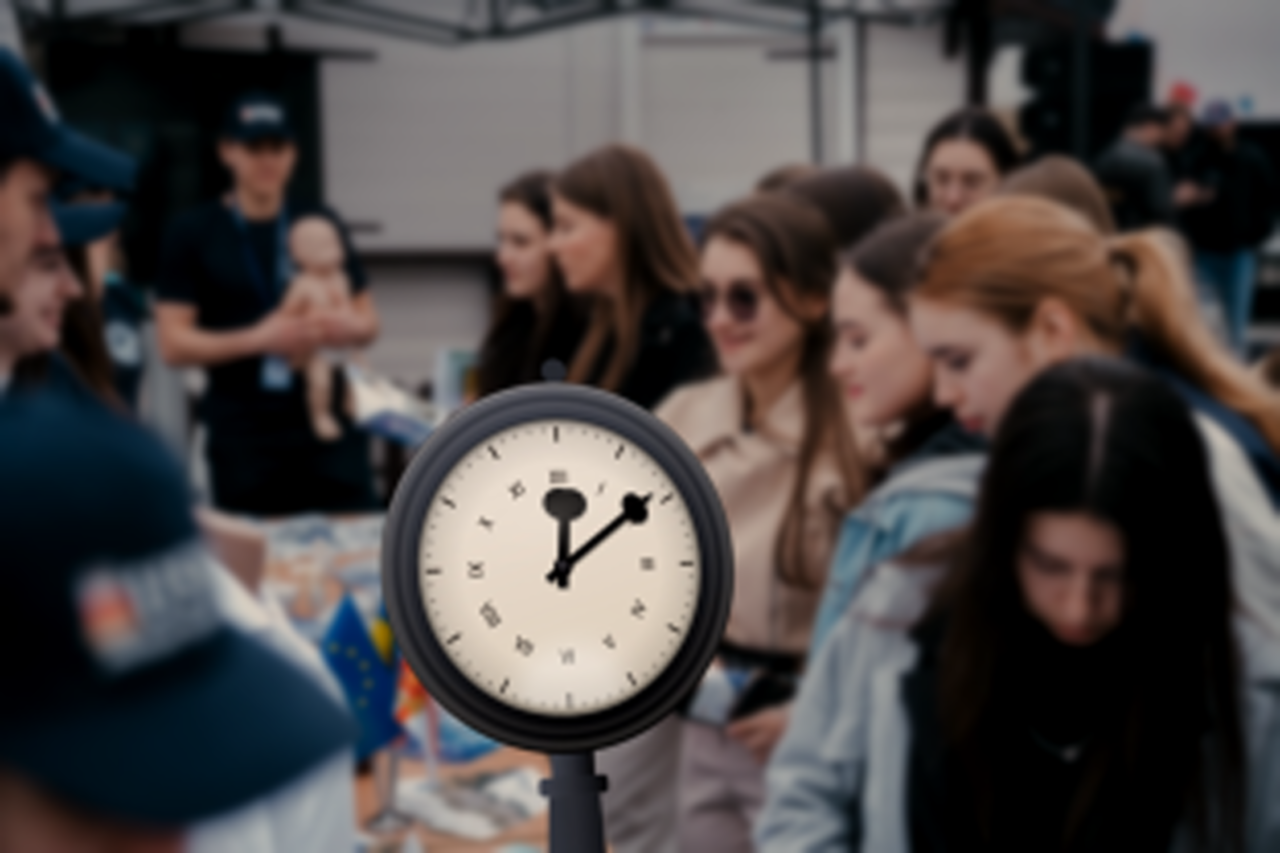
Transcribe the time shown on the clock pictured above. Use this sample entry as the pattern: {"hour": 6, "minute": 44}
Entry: {"hour": 12, "minute": 9}
